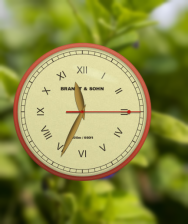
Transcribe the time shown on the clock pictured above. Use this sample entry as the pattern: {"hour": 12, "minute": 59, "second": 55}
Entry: {"hour": 11, "minute": 34, "second": 15}
